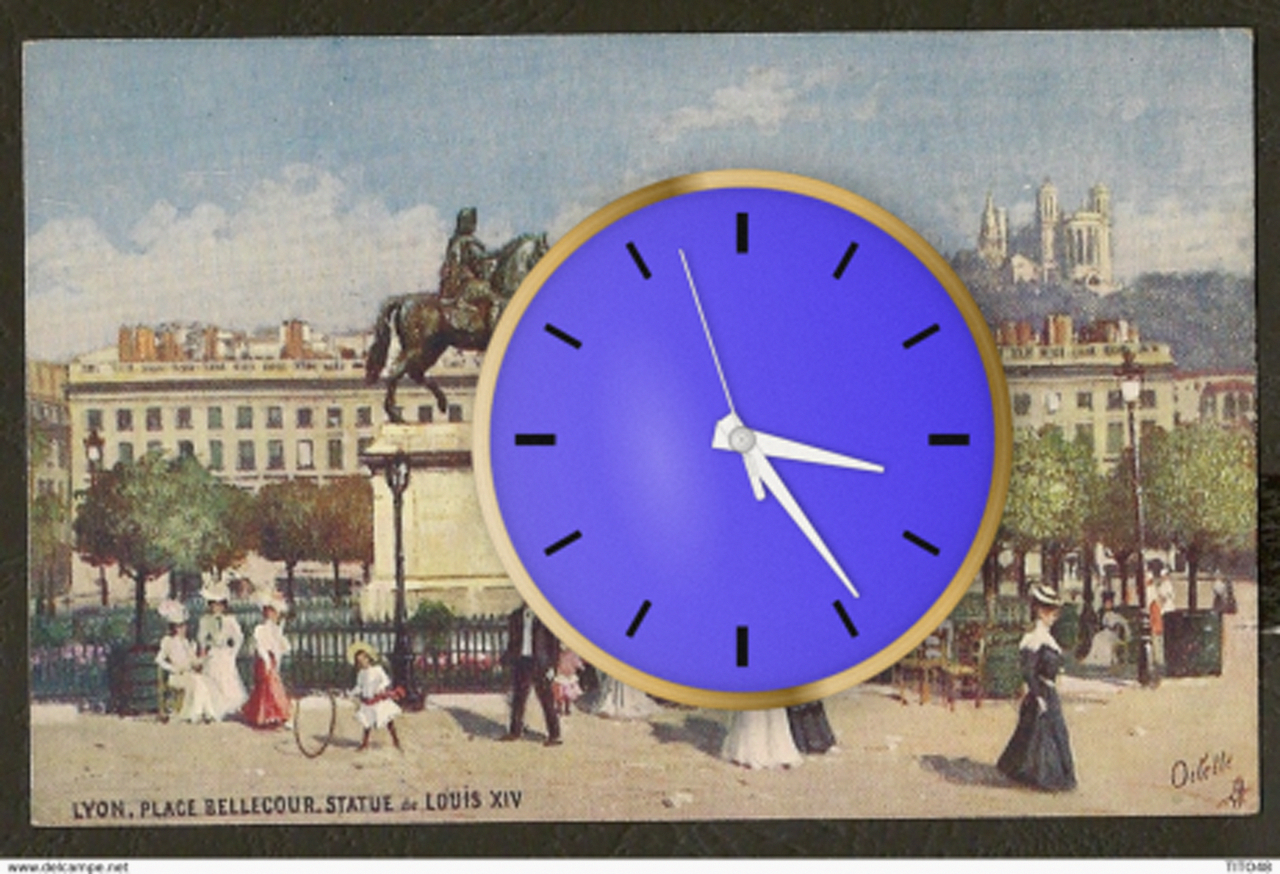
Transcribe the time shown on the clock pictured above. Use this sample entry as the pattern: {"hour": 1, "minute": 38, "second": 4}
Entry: {"hour": 3, "minute": 23, "second": 57}
